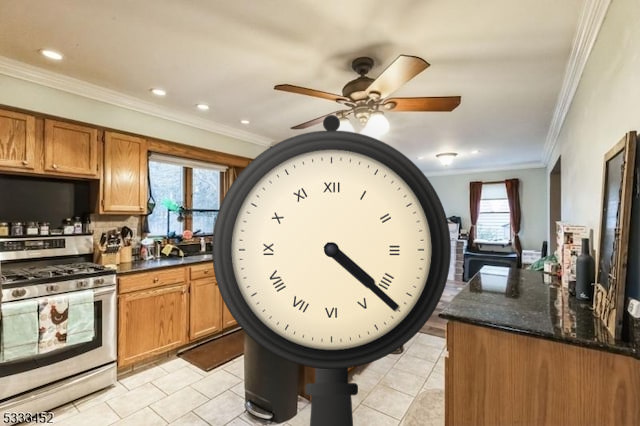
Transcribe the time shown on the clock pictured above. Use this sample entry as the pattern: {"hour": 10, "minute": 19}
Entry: {"hour": 4, "minute": 22}
